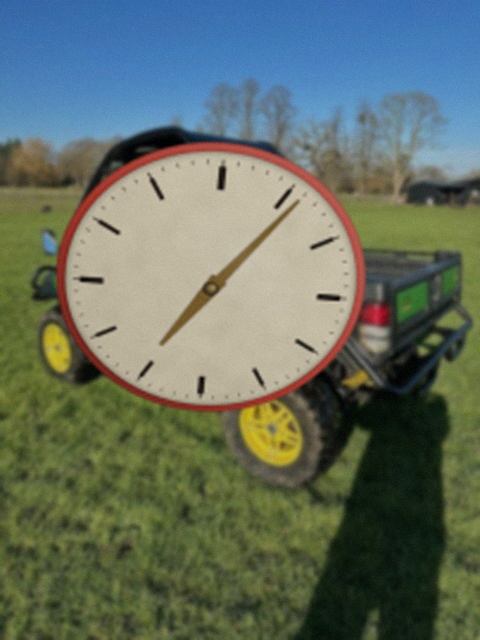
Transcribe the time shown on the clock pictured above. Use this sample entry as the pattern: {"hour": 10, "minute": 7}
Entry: {"hour": 7, "minute": 6}
